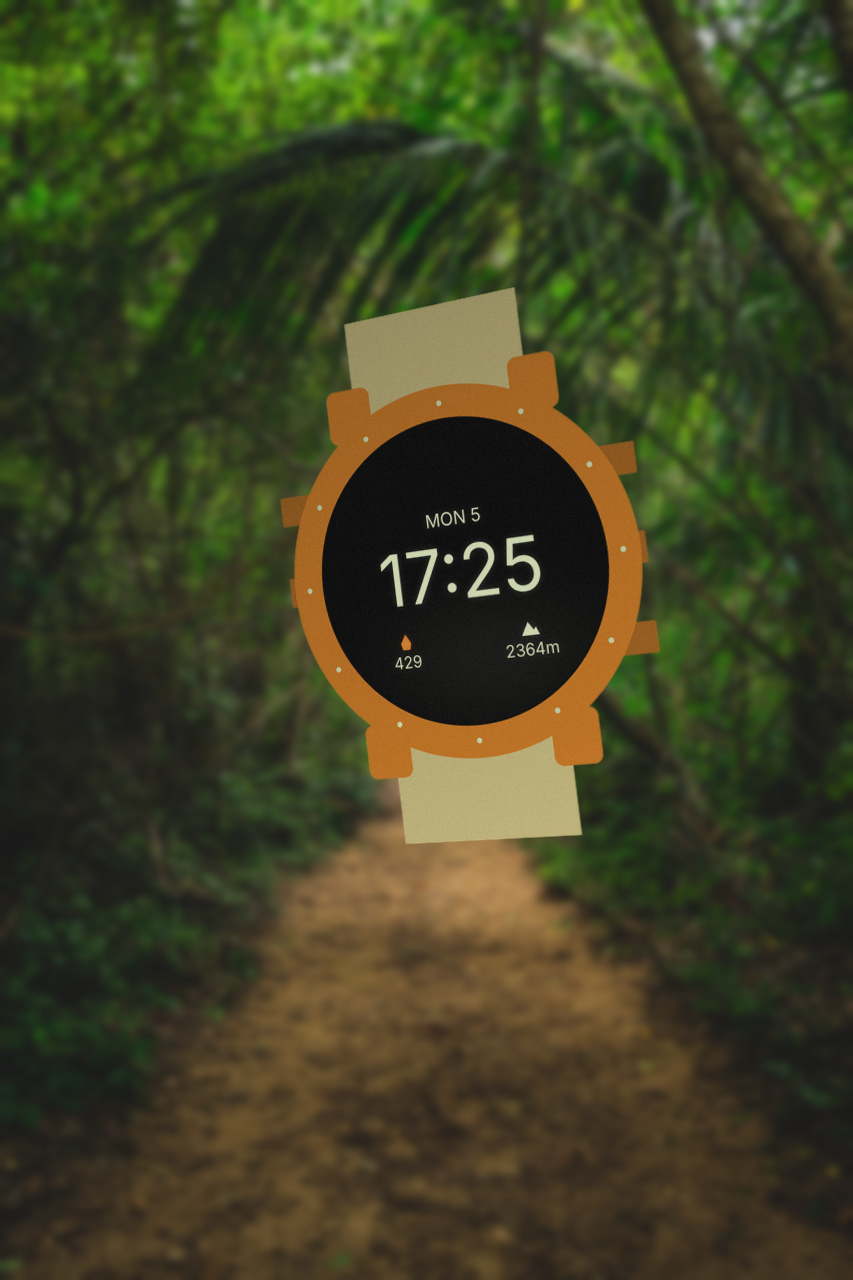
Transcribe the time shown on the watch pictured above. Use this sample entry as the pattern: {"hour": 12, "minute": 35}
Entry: {"hour": 17, "minute": 25}
